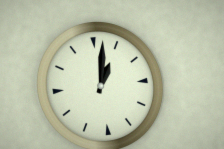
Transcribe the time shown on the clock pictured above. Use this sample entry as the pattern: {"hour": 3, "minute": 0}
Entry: {"hour": 1, "minute": 2}
